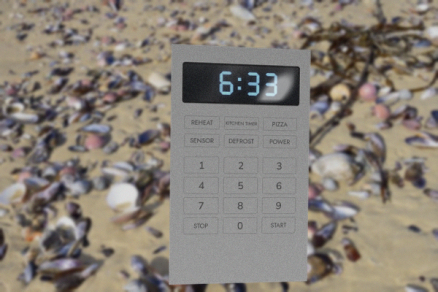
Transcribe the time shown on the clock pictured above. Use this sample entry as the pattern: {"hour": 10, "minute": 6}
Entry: {"hour": 6, "minute": 33}
